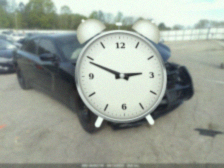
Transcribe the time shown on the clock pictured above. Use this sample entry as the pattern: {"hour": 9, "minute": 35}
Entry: {"hour": 2, "minute": 49}
